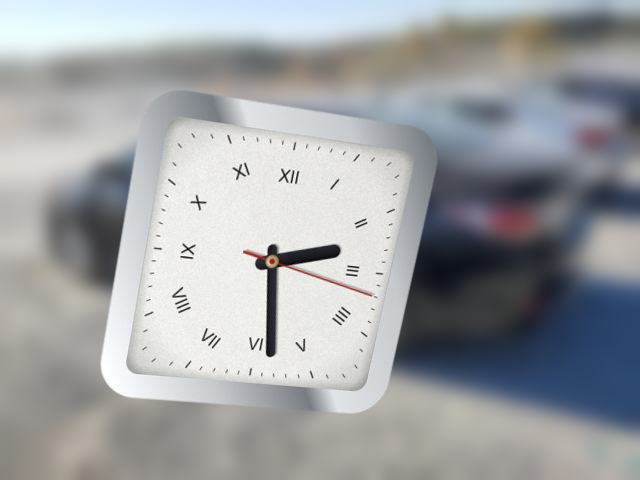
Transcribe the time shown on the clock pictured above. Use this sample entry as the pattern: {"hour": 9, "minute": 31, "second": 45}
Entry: {"hour": 2, "minute": 28, "second": 17}
